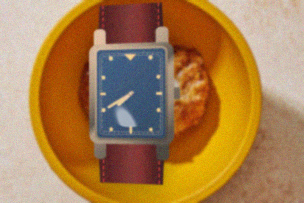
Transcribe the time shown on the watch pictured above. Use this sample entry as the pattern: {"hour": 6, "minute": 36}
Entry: {"hour": 7, "minute": 40}
